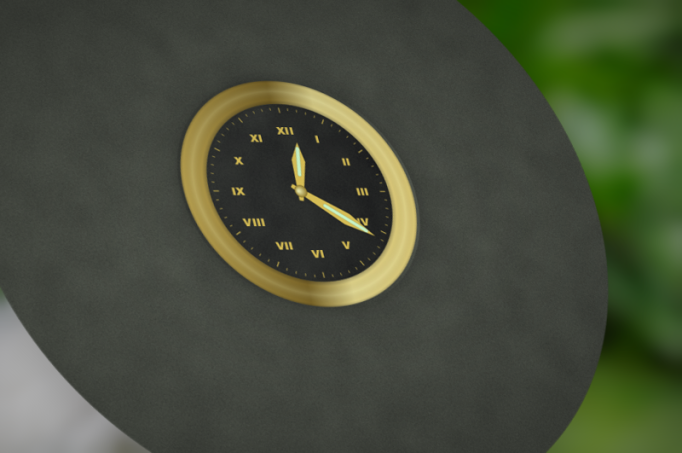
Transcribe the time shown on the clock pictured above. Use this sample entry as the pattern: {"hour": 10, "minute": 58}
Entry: {"hour": 12, "minute": 21}
